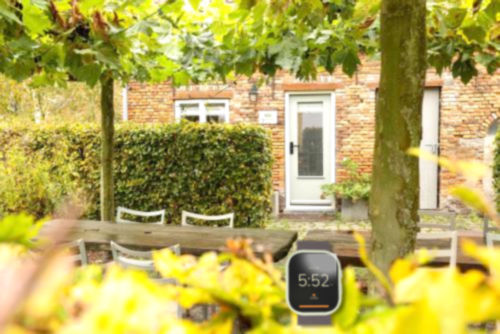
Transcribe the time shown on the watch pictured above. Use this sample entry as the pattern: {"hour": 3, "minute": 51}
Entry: {"hour": 5, "minute": 52}
